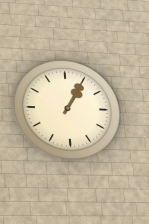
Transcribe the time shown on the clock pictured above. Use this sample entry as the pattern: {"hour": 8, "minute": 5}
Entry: {"hour": 1, "minute": 5}
